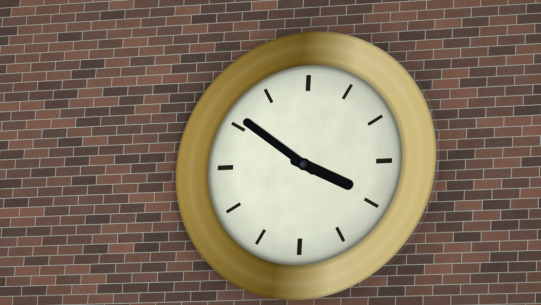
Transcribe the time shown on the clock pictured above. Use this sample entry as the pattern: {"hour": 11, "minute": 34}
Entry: {"hour": 3, "minute": 51}
